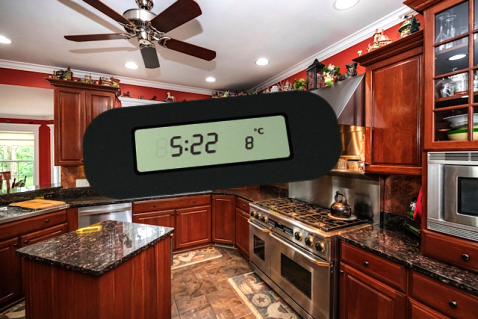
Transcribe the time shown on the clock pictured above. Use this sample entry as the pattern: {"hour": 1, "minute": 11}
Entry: {"hour": 5, "minute": 22}
